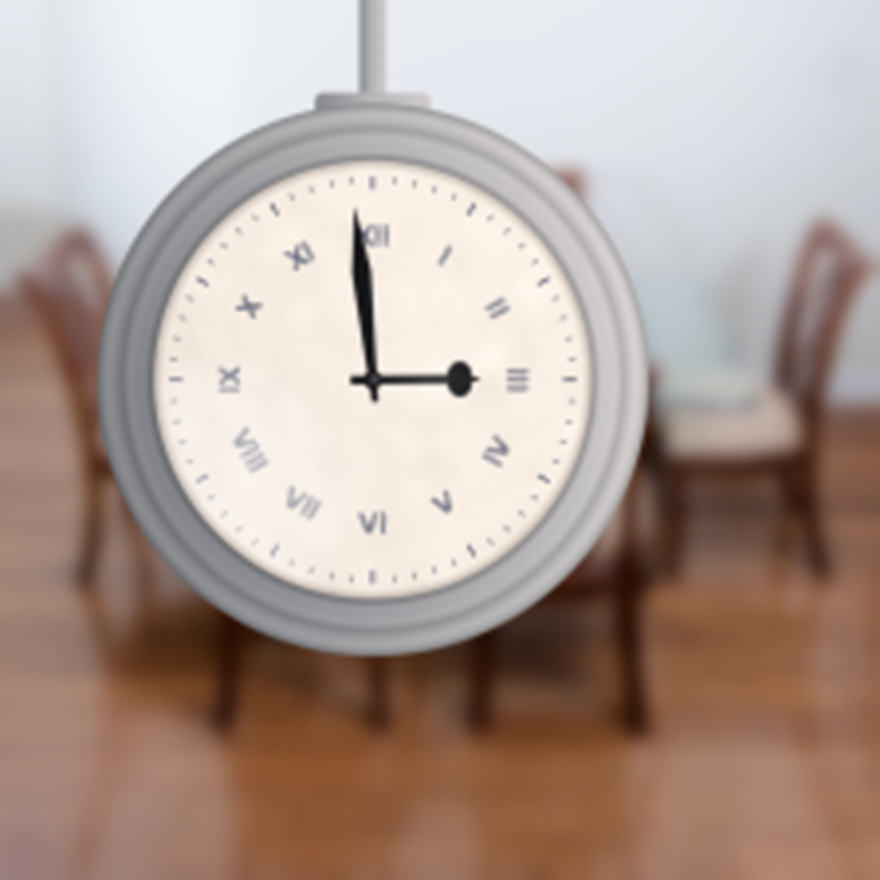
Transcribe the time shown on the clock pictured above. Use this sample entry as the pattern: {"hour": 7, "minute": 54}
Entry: {"hour": 2, "minute": 59}
